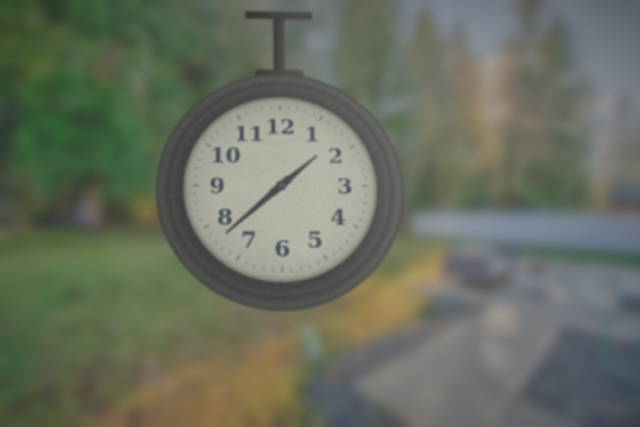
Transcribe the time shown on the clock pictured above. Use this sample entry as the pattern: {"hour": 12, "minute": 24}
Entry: {"hour": 1, "minute": 38}
